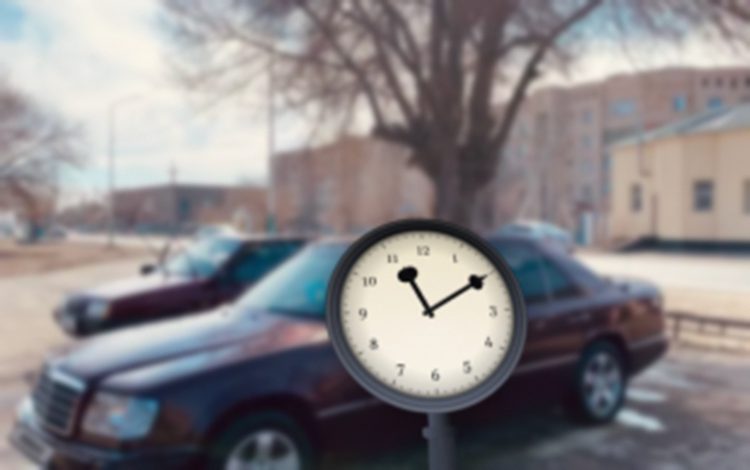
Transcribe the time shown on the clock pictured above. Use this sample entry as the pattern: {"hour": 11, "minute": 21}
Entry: {"hour": 11, "minute": 10}
